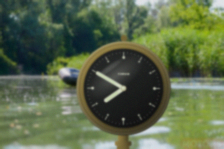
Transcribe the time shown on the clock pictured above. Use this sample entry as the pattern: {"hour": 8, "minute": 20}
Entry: {"hour": 7, "minute": 50}
